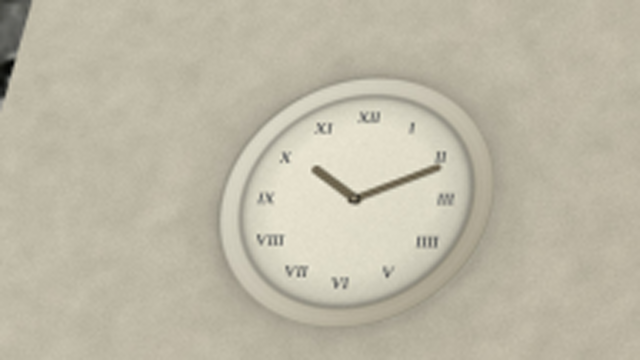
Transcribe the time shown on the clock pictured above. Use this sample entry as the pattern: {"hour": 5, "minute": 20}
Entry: {"hour": 10, "minute": 11}
